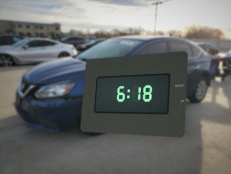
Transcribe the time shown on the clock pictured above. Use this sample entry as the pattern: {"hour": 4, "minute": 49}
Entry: {"hour": 6, "minute": 18}
